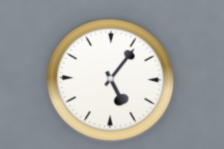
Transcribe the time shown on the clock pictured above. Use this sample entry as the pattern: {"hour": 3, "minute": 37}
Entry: {"hour": 5, "minute": 6}
